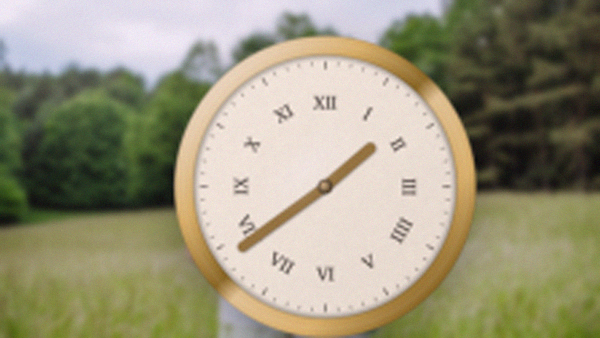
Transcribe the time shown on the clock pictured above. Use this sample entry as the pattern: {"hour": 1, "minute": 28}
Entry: {"hour": 1, "minute": 39}
